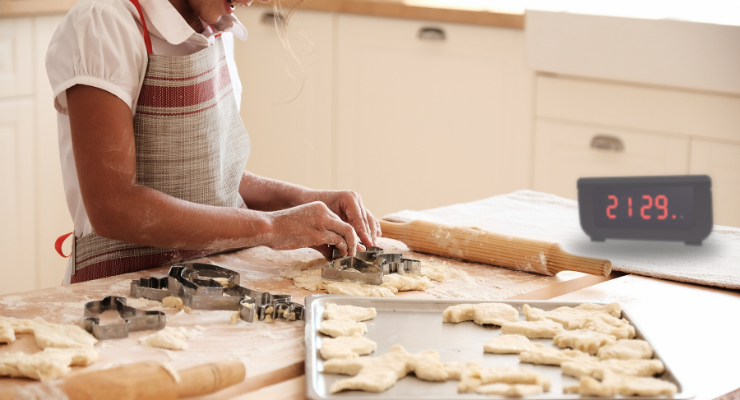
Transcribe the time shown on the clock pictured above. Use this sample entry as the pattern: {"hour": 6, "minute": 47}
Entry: {"hour": 21, "minute": 29}
